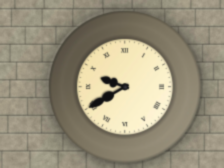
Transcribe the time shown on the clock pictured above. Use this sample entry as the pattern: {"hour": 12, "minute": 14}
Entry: {"hour": 9, "minute": 40}
